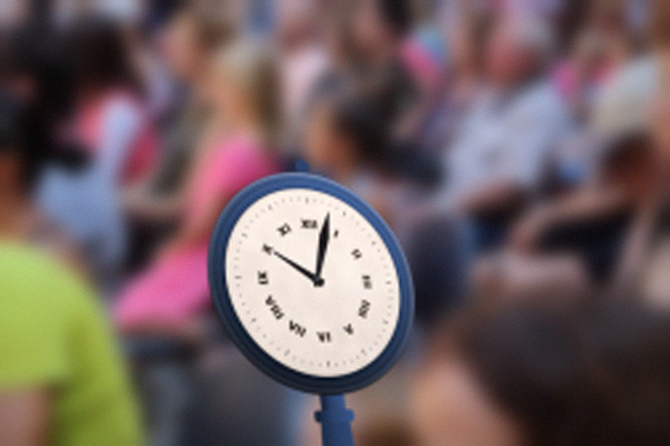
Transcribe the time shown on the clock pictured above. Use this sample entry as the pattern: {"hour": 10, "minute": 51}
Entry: {"hour": 10, "minute": 3}
